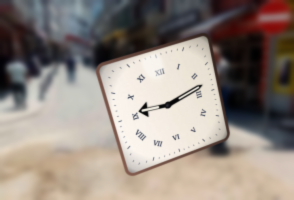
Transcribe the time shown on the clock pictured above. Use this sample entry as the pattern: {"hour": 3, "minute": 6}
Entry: {"hour": 9, "minute": 13}
